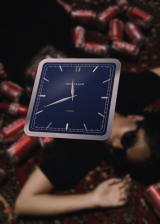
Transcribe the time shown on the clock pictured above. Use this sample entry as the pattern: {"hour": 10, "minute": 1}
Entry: {"hour": 11, "minute": 41}
